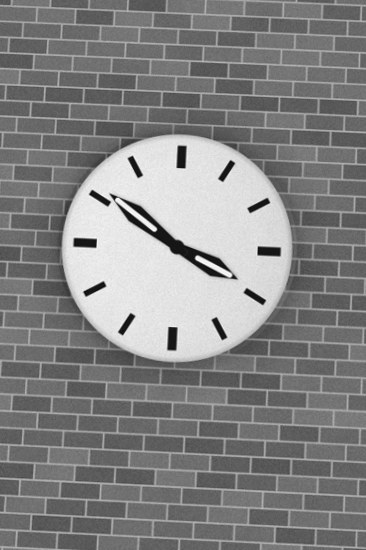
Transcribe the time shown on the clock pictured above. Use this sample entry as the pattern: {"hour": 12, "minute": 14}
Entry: {"hour": 3, "minute": 51}
